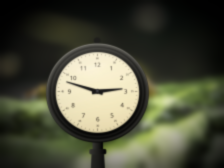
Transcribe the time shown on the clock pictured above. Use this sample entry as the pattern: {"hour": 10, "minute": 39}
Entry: {"hour": 2, "minute": 48}
